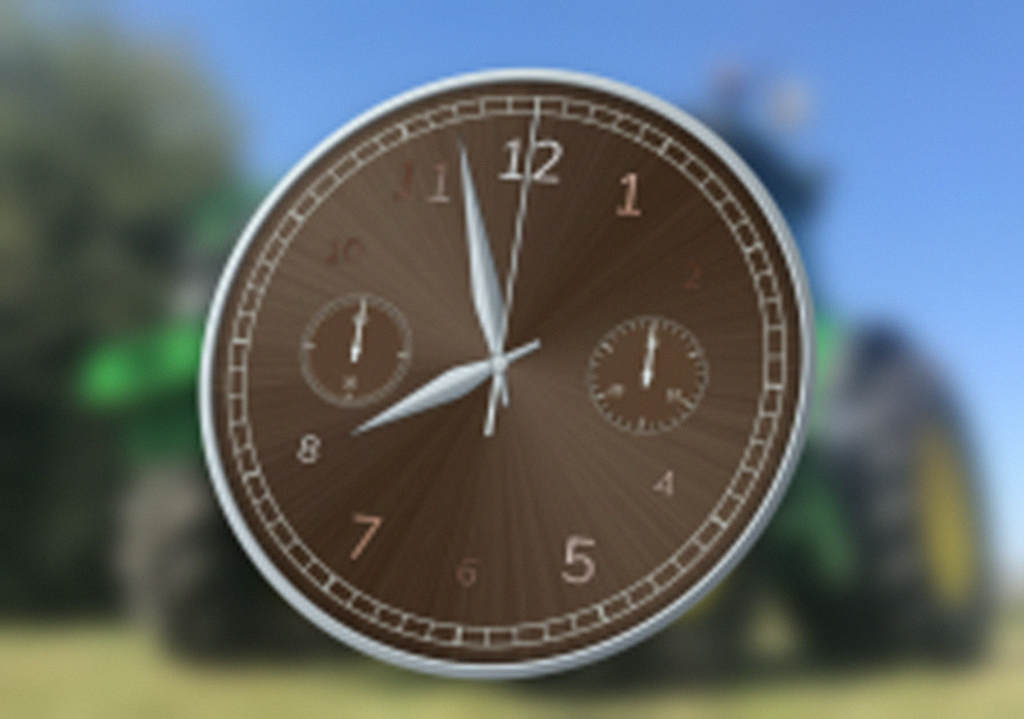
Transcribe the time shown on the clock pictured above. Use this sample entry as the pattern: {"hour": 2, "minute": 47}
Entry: {"hour": 7, "minute": 57}
